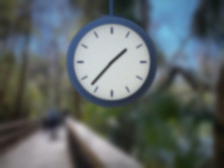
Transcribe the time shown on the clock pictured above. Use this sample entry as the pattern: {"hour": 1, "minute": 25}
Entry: {"hour": 1, "minute": 37}
